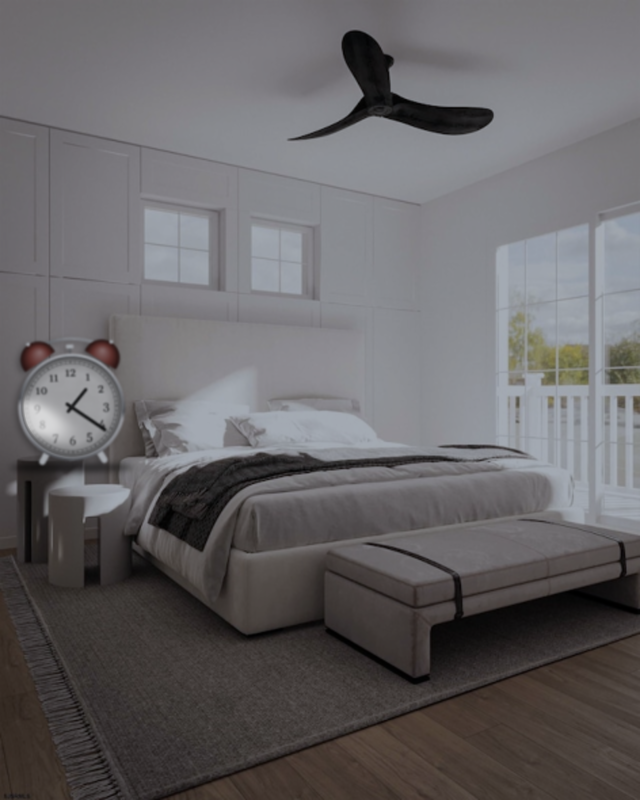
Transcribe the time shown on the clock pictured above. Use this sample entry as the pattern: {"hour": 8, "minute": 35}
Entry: {"hour": 1, "minute": 21}
